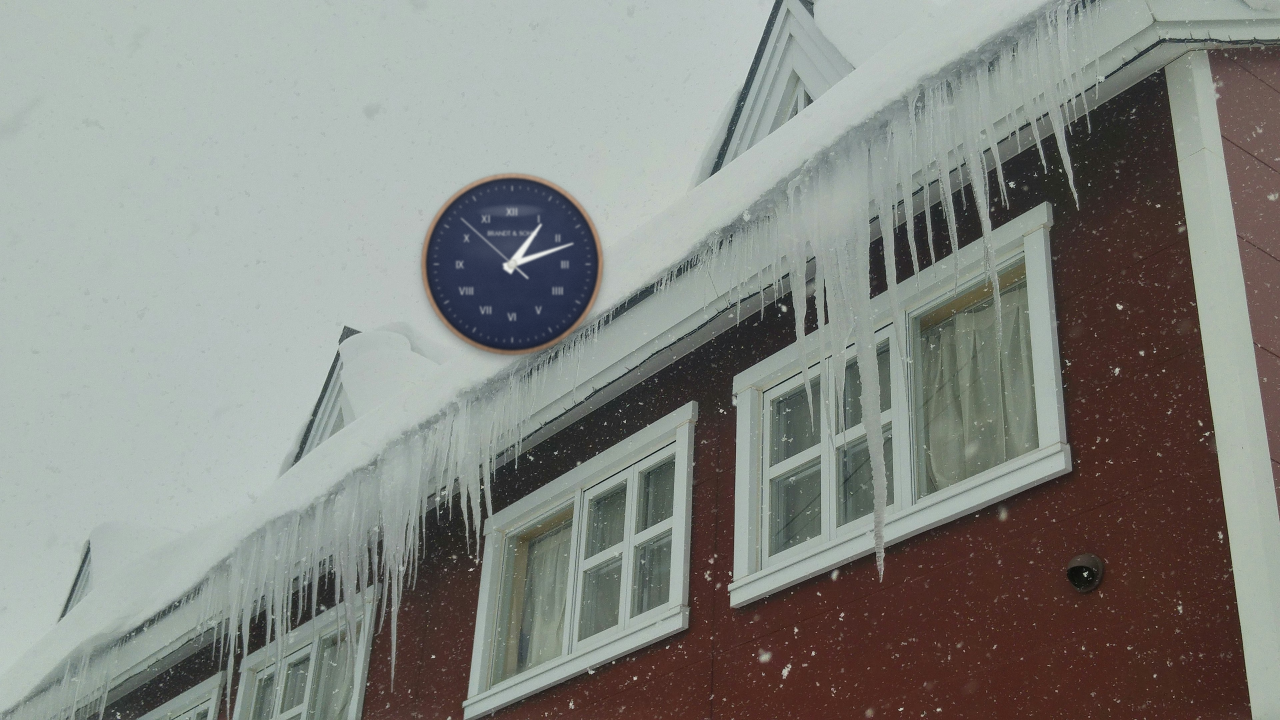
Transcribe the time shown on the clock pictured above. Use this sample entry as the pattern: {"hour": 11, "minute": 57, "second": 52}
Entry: {"hour": 1, "minute": 11, "second": 52}
